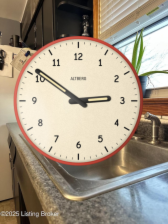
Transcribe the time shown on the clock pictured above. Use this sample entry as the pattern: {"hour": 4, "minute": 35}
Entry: {"hour": 2, "minute": 51}
